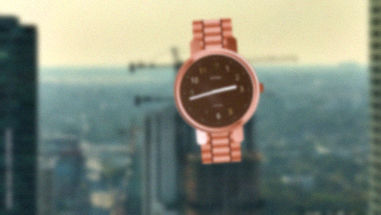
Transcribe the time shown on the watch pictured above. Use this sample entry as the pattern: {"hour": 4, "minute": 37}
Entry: {"hour": 2, "minute": 43}
